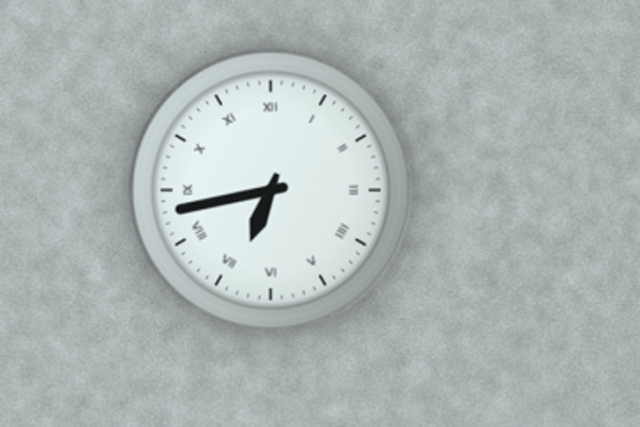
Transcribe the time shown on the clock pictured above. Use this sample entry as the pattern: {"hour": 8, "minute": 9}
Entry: {"hour": 6, "minute": 43}
